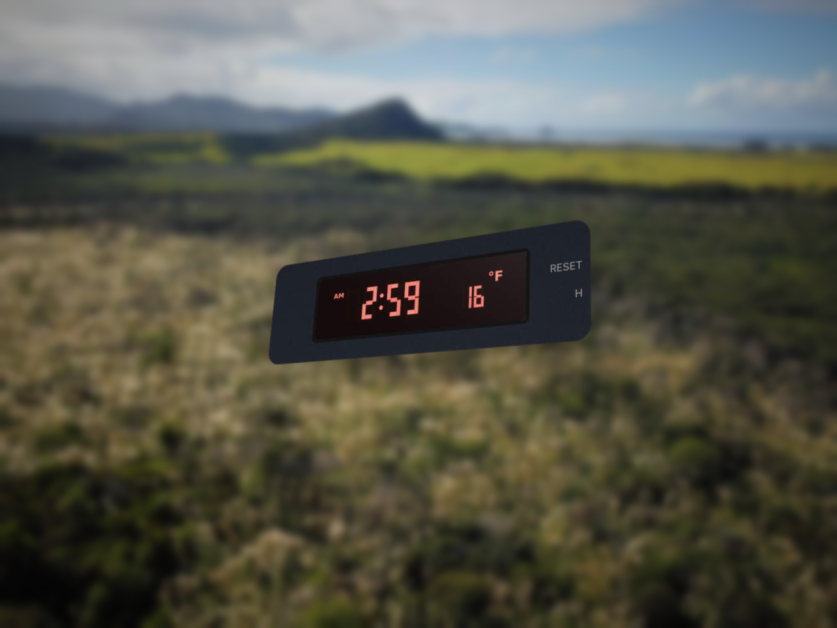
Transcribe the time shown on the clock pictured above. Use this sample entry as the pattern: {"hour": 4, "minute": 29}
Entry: {"hour": 2, "minute": 59}
